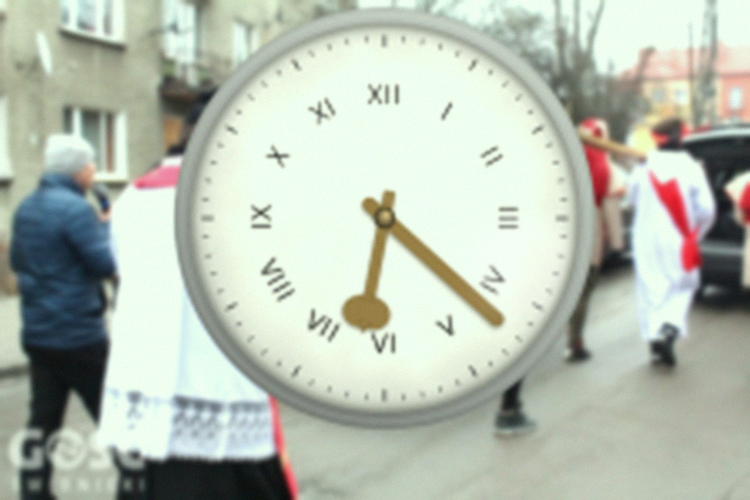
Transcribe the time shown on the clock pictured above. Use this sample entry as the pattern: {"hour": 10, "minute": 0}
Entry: {"hour": 6, "minute": 22}
